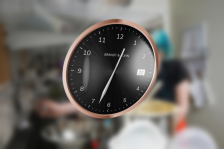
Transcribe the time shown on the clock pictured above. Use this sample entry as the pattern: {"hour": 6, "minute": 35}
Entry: {"hour": 12, "minute": 33}
